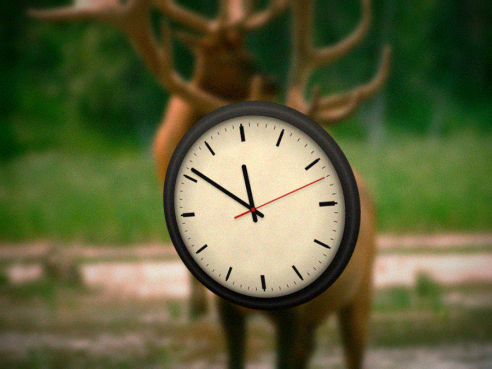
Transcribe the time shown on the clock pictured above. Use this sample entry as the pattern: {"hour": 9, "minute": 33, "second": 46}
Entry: {"hour": 11, "minute": 51, "second": 12}
